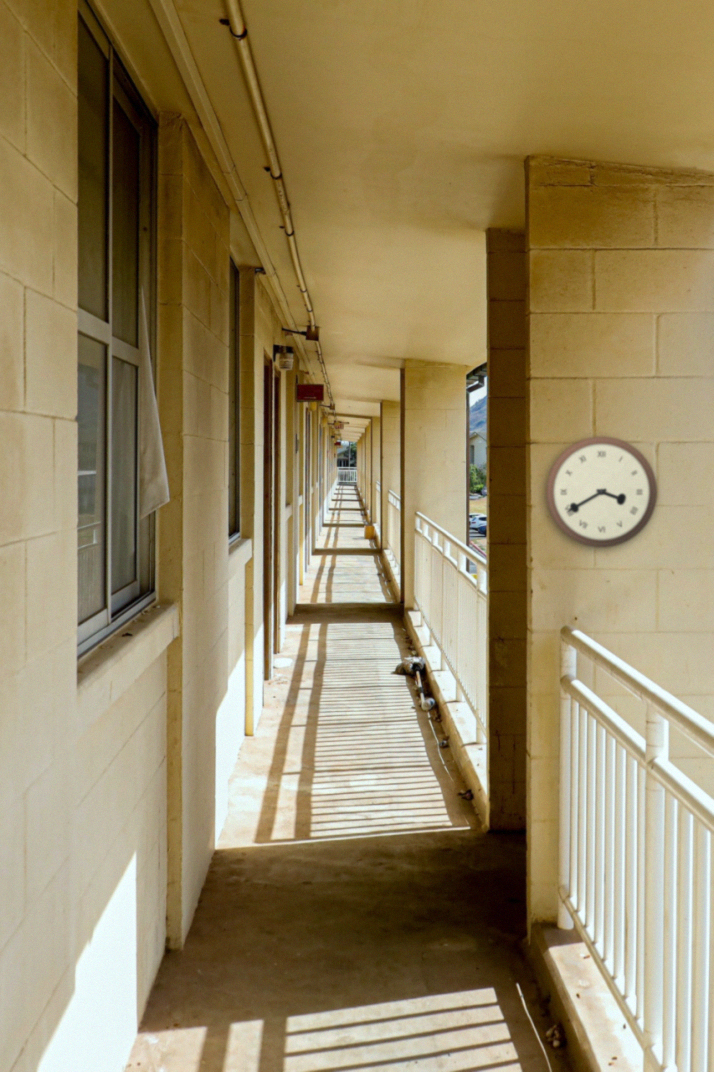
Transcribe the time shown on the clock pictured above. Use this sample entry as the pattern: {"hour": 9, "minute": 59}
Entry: {"hour": 3, "minute": 40}
